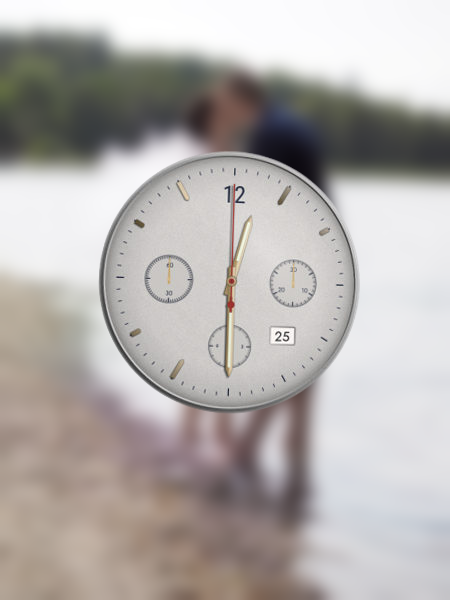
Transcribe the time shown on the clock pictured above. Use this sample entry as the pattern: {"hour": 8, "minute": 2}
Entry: {"hour": 12, "minute": 30}
